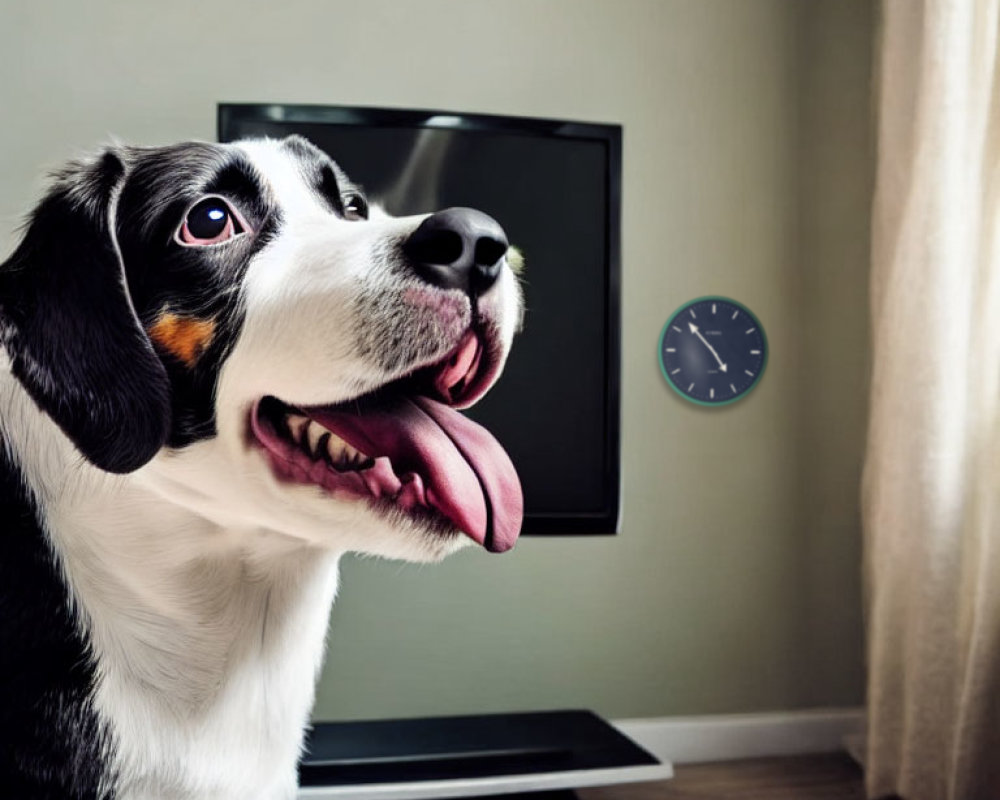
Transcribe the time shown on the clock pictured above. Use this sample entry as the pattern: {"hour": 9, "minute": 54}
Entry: {"hour": 4, "minute": 53}
